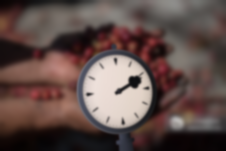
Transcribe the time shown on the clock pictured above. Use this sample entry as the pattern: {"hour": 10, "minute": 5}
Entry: {"hour": 2, "minute": 11}
